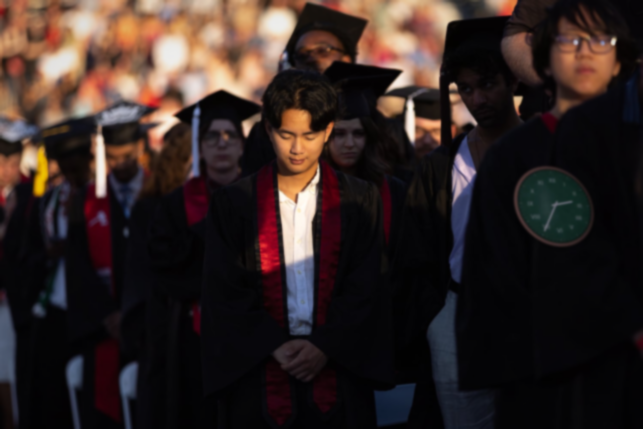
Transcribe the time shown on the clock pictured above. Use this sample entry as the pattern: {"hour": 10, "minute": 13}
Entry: {"hour": 2, "minute": 35}
